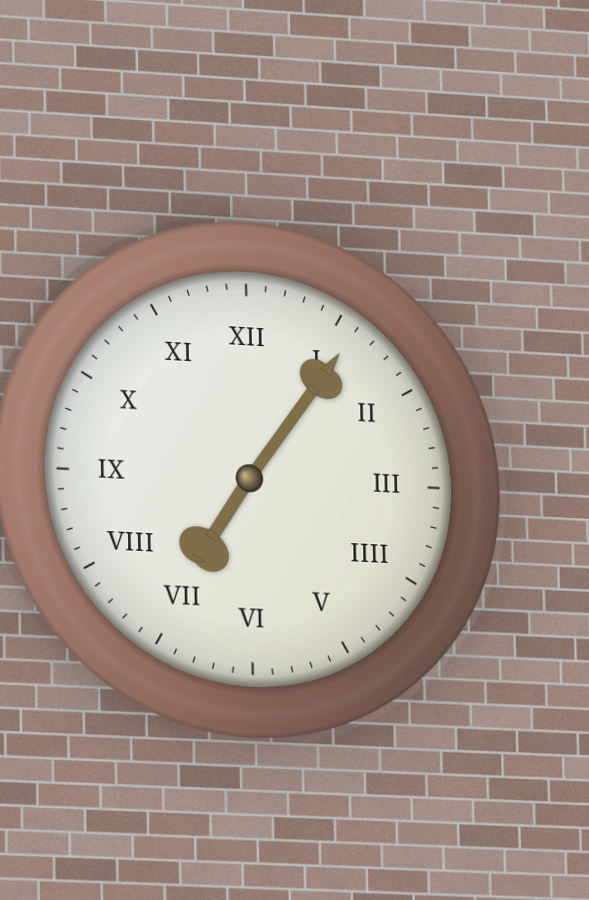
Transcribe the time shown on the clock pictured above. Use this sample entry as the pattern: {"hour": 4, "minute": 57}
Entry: {"hour": 7, "minute": 6}
